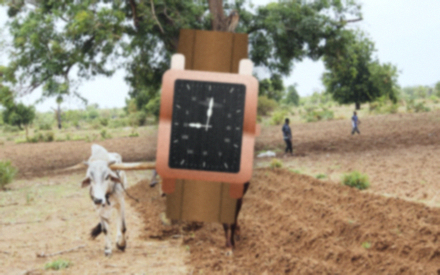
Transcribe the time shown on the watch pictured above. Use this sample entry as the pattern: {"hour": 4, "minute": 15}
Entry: {"hour": 9, "minute": 1}
